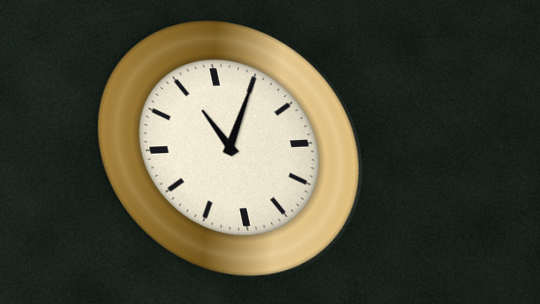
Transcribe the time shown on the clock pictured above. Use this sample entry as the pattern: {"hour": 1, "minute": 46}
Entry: {"hour": 11, "minute": 5}
